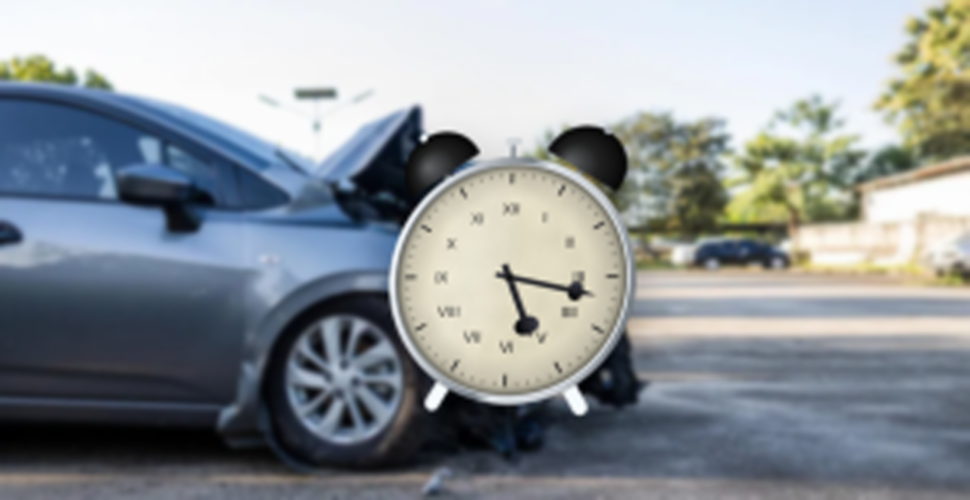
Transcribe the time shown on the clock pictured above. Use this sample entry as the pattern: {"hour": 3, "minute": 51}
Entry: {"hour": 5, "minute": 17}
